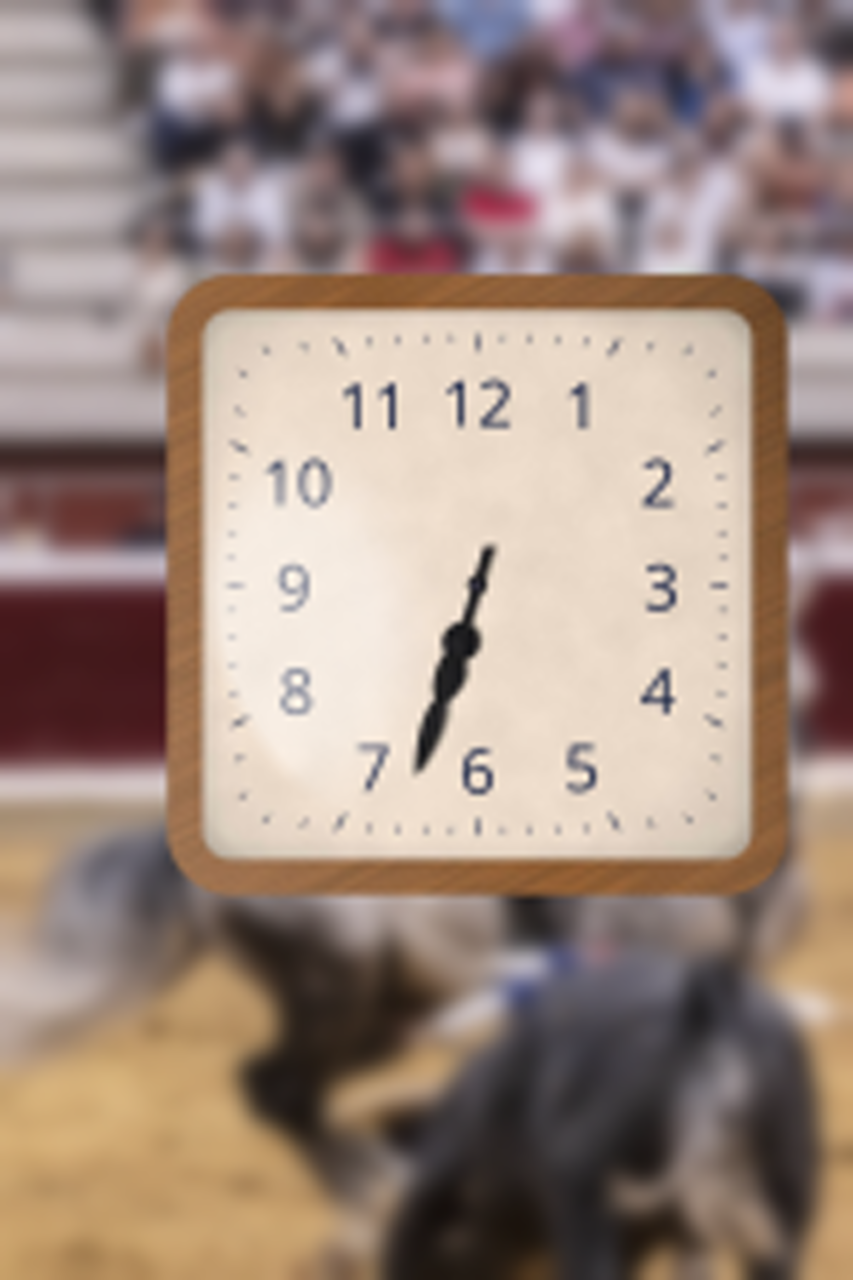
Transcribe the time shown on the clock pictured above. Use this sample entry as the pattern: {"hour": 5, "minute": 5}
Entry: {"hour": 6, "minute": 33}
